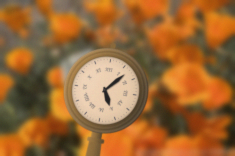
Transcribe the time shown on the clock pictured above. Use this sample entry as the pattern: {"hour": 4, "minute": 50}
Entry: {"hour": 5, "minute": 7}
